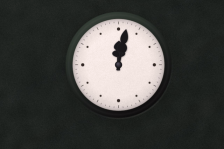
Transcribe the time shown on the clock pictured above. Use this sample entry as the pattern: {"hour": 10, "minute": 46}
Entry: {"hour": 12, "minute": 2}
